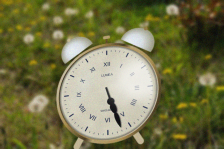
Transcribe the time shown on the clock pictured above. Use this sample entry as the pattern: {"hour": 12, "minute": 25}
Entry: {"hour": 5, "minute": 27}
